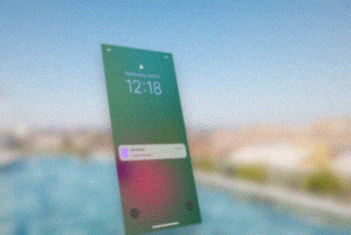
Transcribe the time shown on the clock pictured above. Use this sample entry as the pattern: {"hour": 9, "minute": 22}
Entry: {"hour": 12, "minute": 18}
